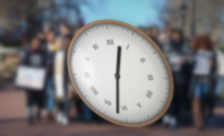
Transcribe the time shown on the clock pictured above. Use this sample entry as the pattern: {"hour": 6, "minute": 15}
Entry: {"hour": 12, "minute": 32}
